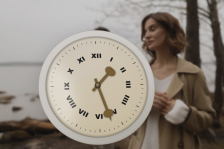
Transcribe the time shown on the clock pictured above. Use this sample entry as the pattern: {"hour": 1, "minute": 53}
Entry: {"hour": 1, "minute": 27}
